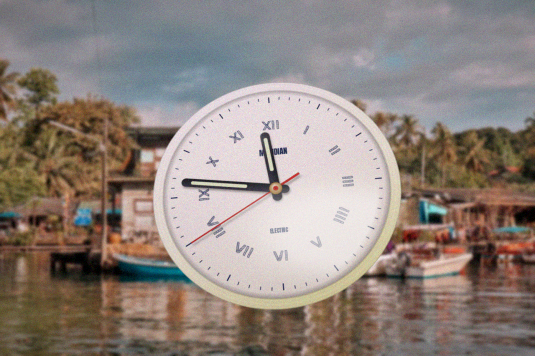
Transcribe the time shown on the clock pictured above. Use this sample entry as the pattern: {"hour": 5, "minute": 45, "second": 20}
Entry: {"hour": 11, "minute": 46, "second": 40}
